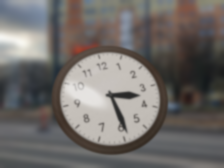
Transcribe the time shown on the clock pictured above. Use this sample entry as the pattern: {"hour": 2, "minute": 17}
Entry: {"hour": 3, "minute": 29}
